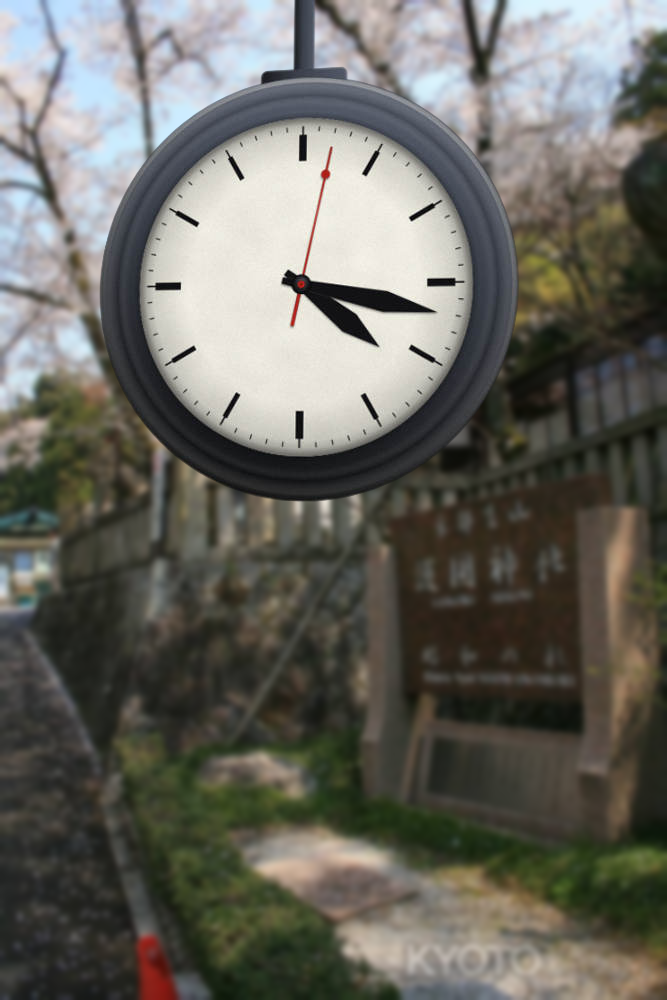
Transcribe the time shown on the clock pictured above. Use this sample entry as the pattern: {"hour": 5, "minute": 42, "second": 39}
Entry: {"hour": 4, "minute": 17, "second": 2}
